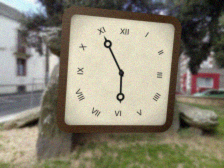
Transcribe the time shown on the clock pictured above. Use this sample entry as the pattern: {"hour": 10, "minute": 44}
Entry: {"hour": 5, "minute": 55}
